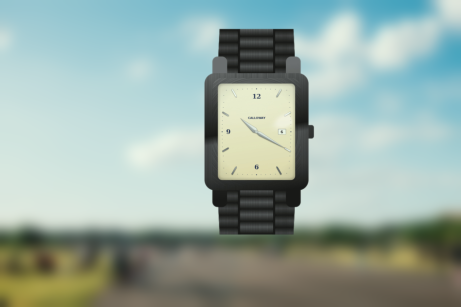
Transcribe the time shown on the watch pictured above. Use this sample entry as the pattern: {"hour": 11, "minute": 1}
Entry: {"hour": 10, "minute": 20}
